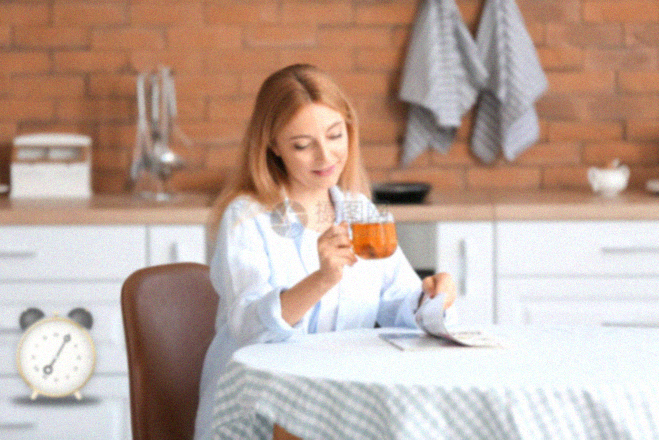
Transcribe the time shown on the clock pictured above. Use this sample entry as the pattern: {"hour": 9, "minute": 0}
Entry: {"hour": 7, "minute": 5}
